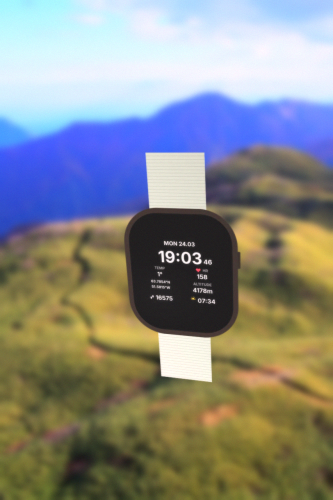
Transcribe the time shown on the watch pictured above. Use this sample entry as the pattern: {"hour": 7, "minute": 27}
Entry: {"hour": 19, "minute": 3}
